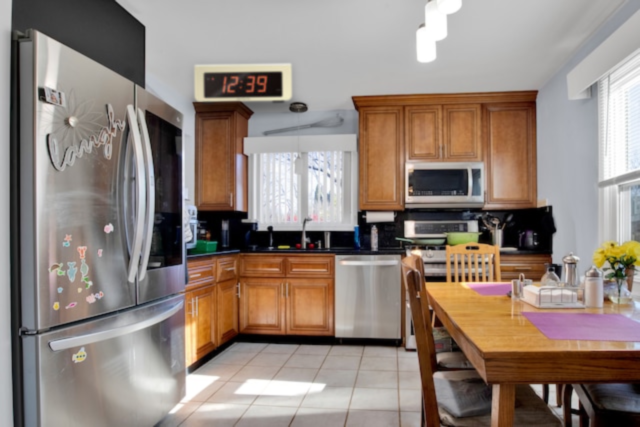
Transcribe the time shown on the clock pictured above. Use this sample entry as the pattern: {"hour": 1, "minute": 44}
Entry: {"hour": 12, "minute": 39}
